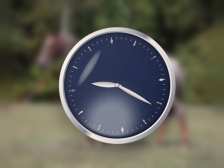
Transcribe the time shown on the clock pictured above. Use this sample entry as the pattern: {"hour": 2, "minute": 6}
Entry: {"hour": 9, "minute": 21}
